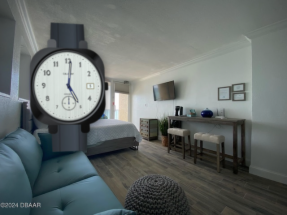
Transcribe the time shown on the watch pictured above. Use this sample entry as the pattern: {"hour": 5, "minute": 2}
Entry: {"hour": 5, "minute": 1}
